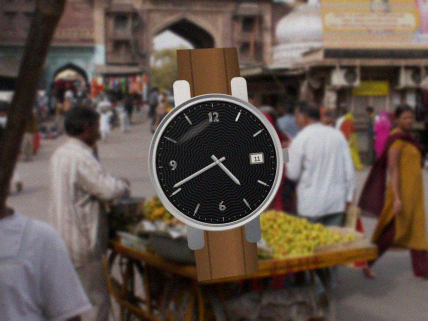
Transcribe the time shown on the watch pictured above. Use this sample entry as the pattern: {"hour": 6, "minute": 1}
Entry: {"hour": 4, "minute": 41}
